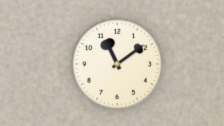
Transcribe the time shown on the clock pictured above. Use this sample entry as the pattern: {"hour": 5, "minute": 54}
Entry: {"hour": 11, "minute": 9}
